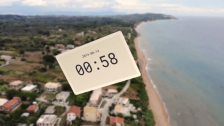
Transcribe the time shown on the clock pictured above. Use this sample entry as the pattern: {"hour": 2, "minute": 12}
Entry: {"hour": 0, "minute": 58}
